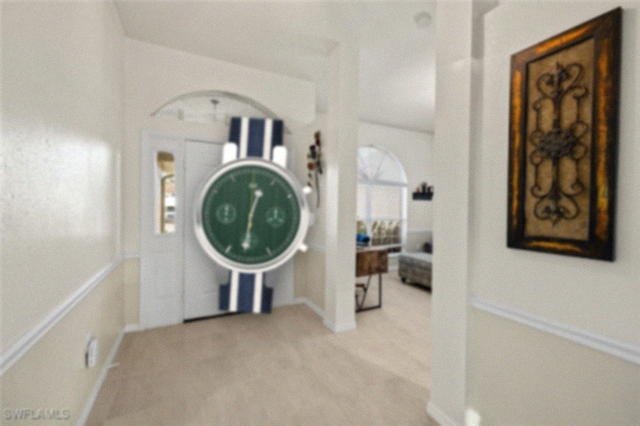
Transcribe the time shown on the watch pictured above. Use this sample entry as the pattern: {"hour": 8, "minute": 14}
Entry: {"hour": 12, "minute": 31}
